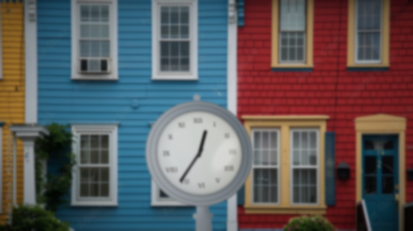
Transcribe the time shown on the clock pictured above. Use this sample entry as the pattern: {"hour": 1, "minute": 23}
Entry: {"hour": 12, "minute": 36}
